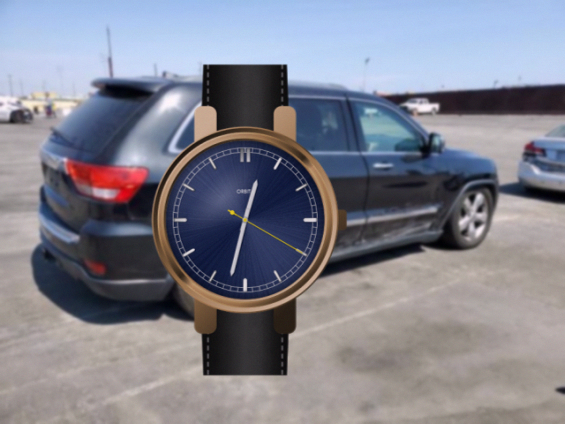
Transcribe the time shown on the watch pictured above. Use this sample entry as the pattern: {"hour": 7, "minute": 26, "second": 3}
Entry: {"hour": 12, "minute": 32, "second": 20}
